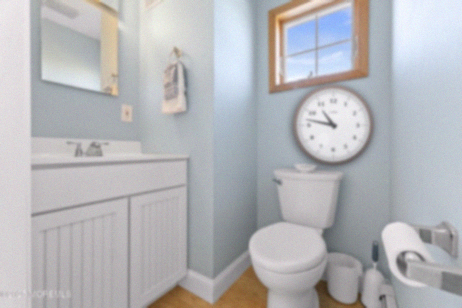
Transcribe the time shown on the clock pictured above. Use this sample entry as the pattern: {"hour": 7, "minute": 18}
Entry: {"hour": 10, "minute": 47}
